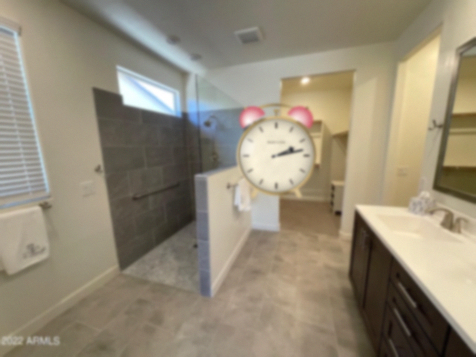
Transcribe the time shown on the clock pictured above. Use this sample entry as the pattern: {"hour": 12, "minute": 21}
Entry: {"hour": 2, "minute": 13}
